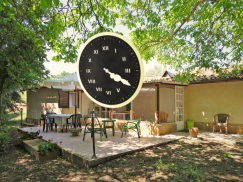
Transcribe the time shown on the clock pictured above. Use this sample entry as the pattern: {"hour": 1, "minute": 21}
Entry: {"hour": 4, "minute": 20}
